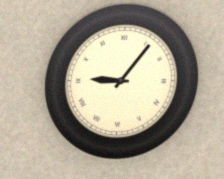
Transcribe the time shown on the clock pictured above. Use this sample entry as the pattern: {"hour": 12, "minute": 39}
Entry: {"hour": 9, "minute": 6}
